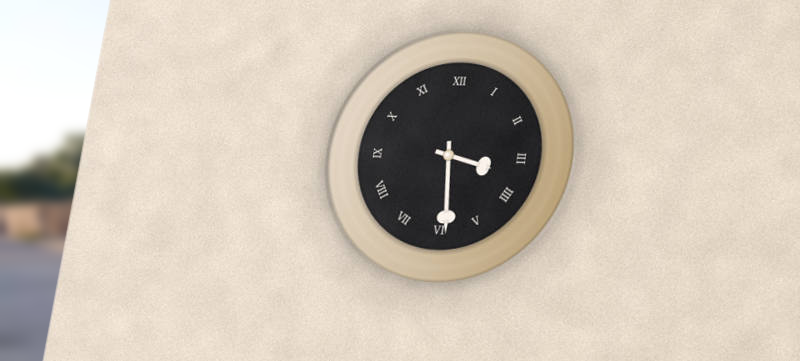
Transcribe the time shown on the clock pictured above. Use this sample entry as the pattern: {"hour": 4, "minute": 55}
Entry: {"hour": 3, "minute": 29}
